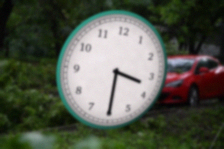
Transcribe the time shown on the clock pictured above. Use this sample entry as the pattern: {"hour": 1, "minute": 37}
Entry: {"hour": 3, "minute": 30}
